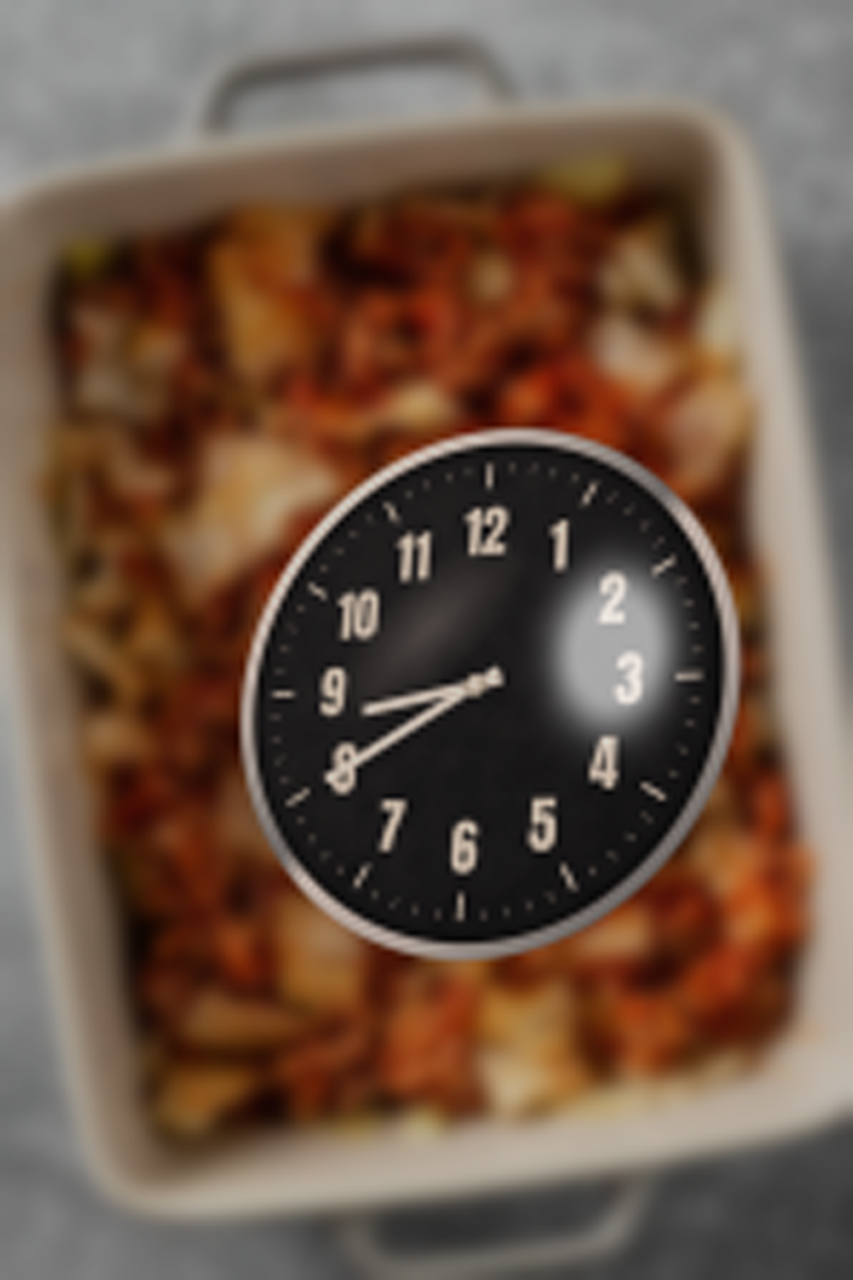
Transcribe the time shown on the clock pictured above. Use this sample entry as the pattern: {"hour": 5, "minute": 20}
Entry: {"hour": 8, "minute": 40}
